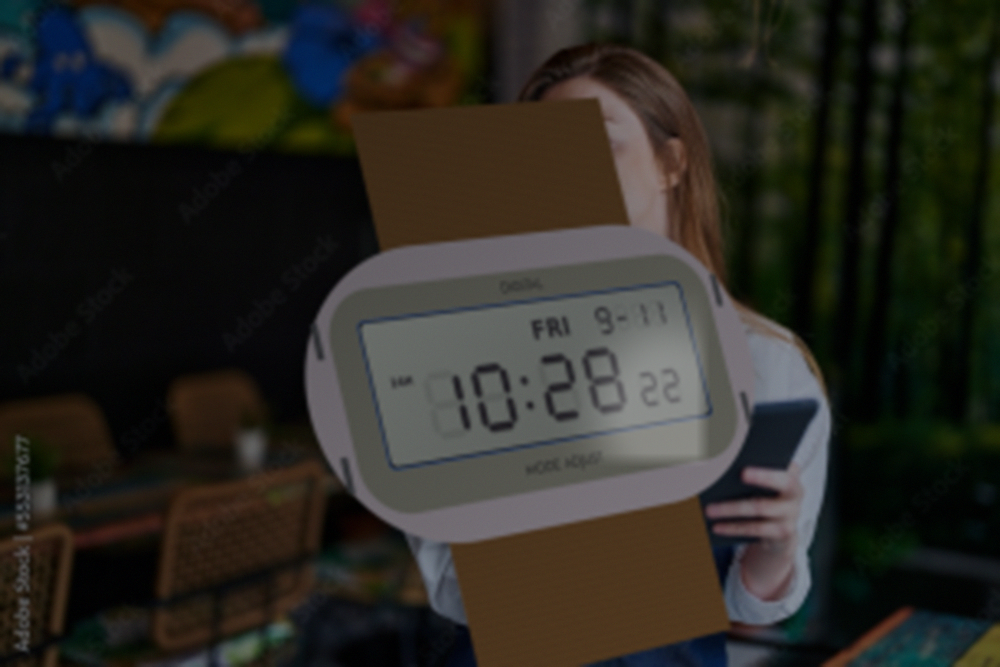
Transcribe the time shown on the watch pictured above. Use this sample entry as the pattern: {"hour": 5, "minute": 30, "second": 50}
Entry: {"hour": 10, "minute": 28, "second": 22}
